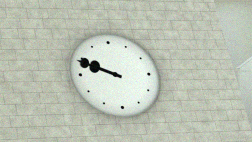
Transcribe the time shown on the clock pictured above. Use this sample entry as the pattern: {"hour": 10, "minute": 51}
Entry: {"hour": 9, "minute": 49}
